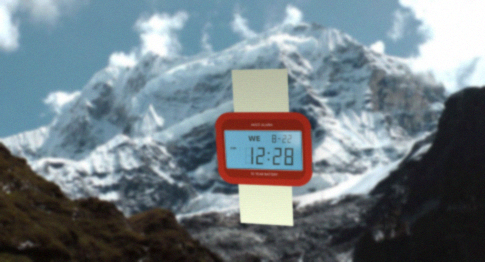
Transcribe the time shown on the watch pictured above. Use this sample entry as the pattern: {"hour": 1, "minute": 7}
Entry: {"hour": 12, "minute": 28}
